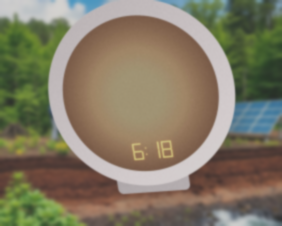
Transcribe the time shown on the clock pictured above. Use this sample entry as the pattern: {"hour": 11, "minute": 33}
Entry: {"hour": 6, "minute": 18}
